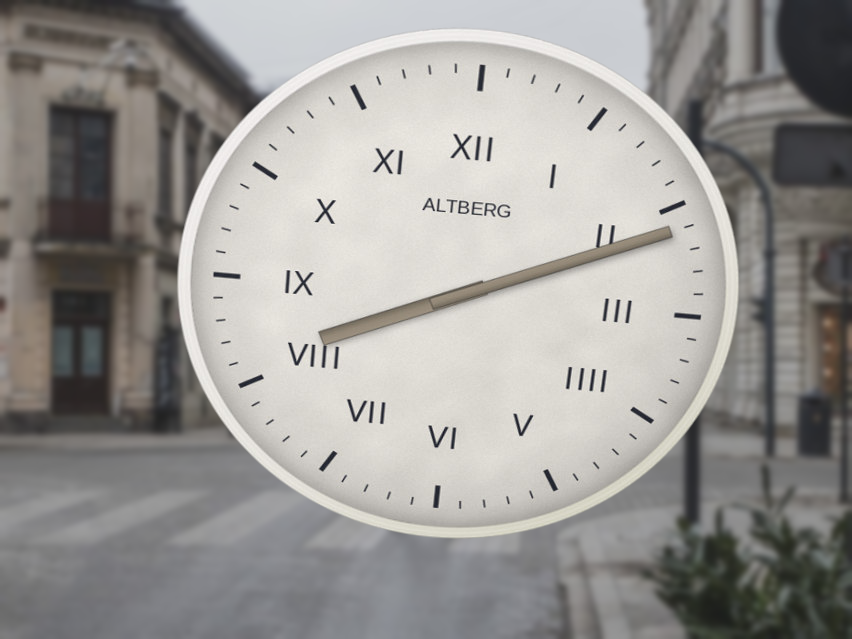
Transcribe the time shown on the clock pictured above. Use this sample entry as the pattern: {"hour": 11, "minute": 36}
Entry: {"hour": 8, "minute": 11}
